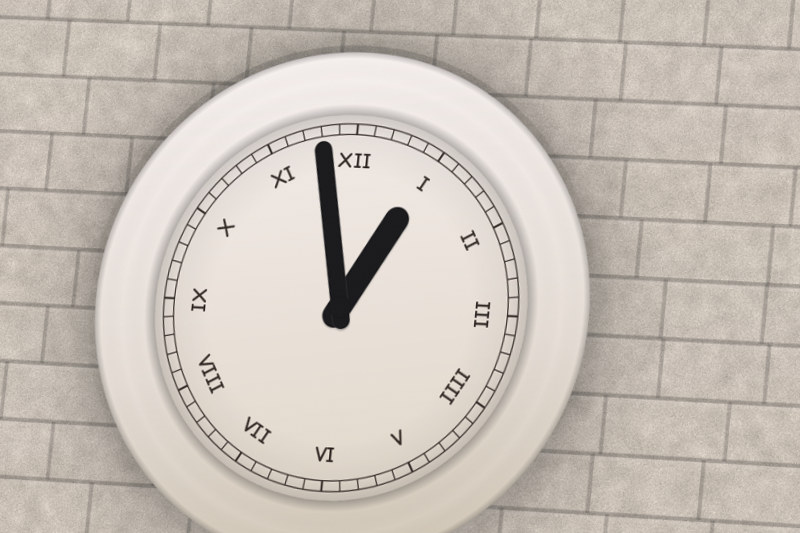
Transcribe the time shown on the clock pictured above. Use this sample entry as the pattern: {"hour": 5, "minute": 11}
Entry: {"hour": 12, "minute": 58}
